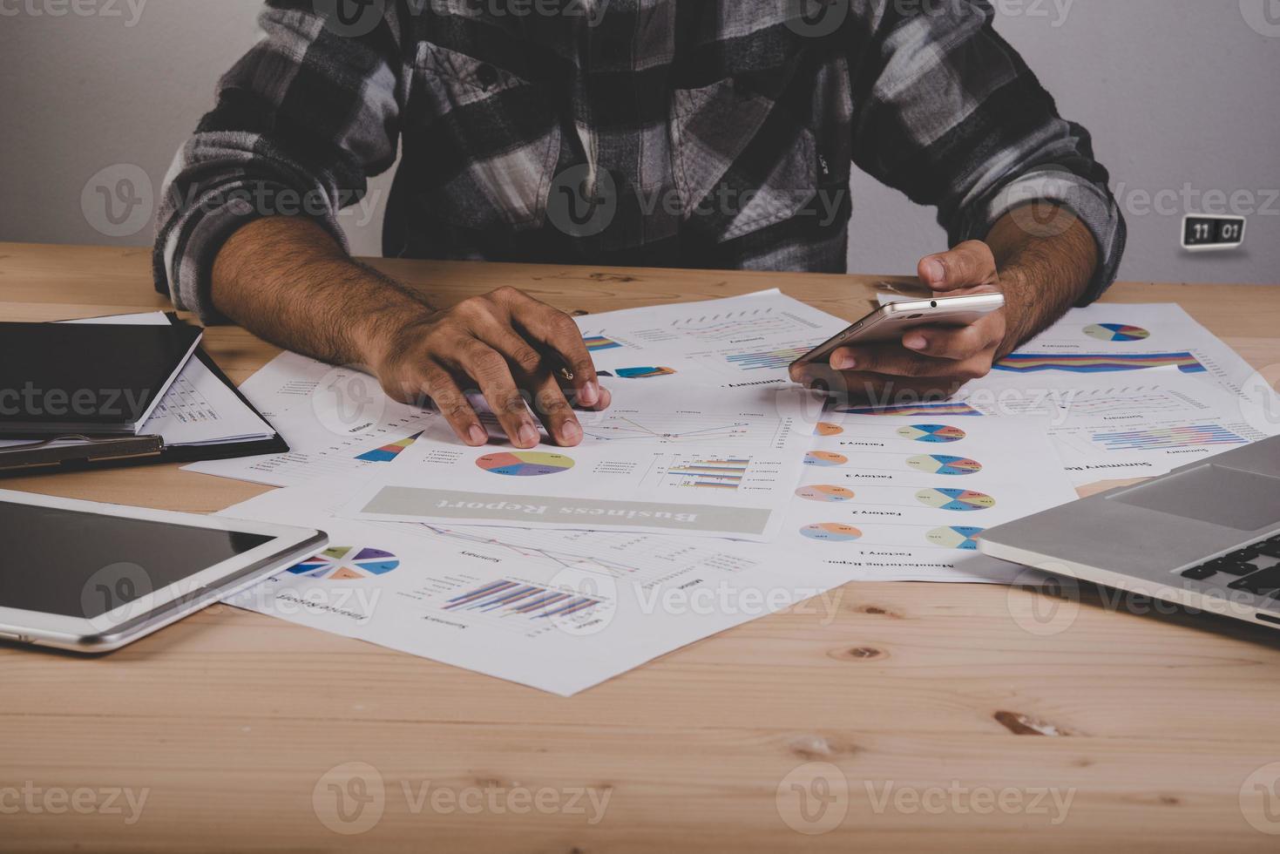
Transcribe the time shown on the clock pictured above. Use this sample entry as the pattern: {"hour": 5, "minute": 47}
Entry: {"hour": 11, "minute": 1}
